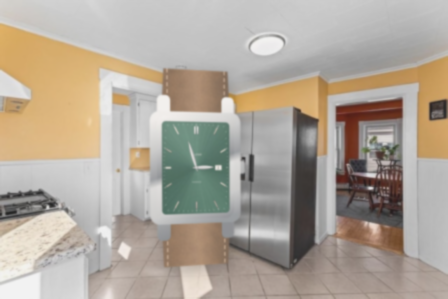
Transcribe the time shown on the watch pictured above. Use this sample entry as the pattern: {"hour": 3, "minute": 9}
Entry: {"hour": 2, "minute": 57}
